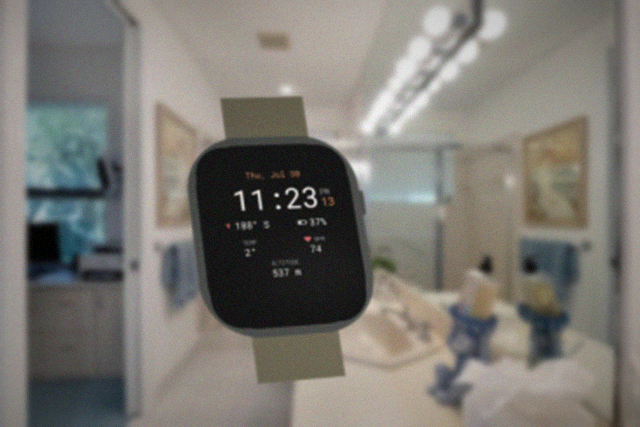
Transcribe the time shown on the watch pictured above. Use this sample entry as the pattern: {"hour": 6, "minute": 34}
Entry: {"hour": 11, "minute": 23}
